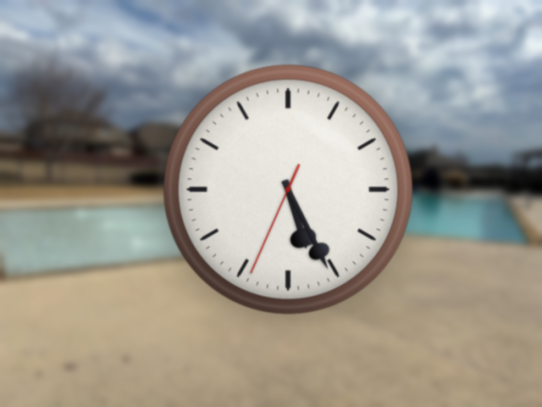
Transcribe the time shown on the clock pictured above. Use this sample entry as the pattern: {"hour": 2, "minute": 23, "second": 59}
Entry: {"hour": 5, "minute": 25, "second": 34}
